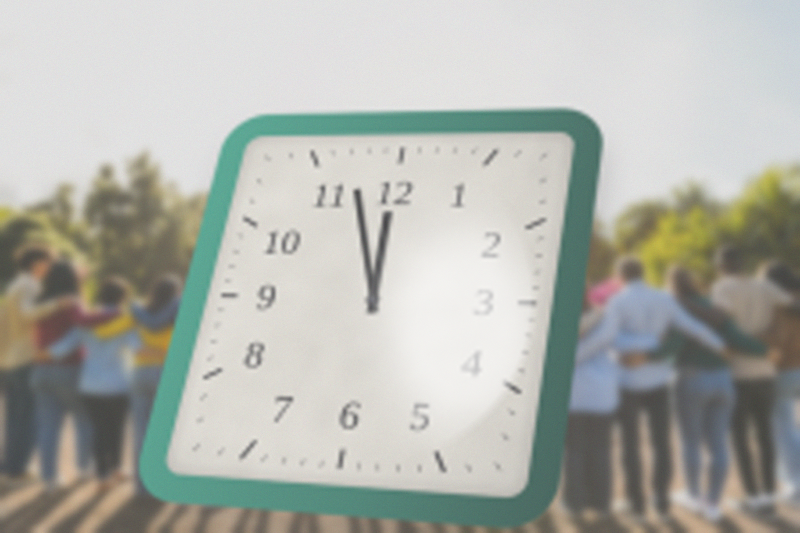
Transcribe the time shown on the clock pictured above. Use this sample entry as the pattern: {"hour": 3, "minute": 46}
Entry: {"hour": 11, "minute": 57}
